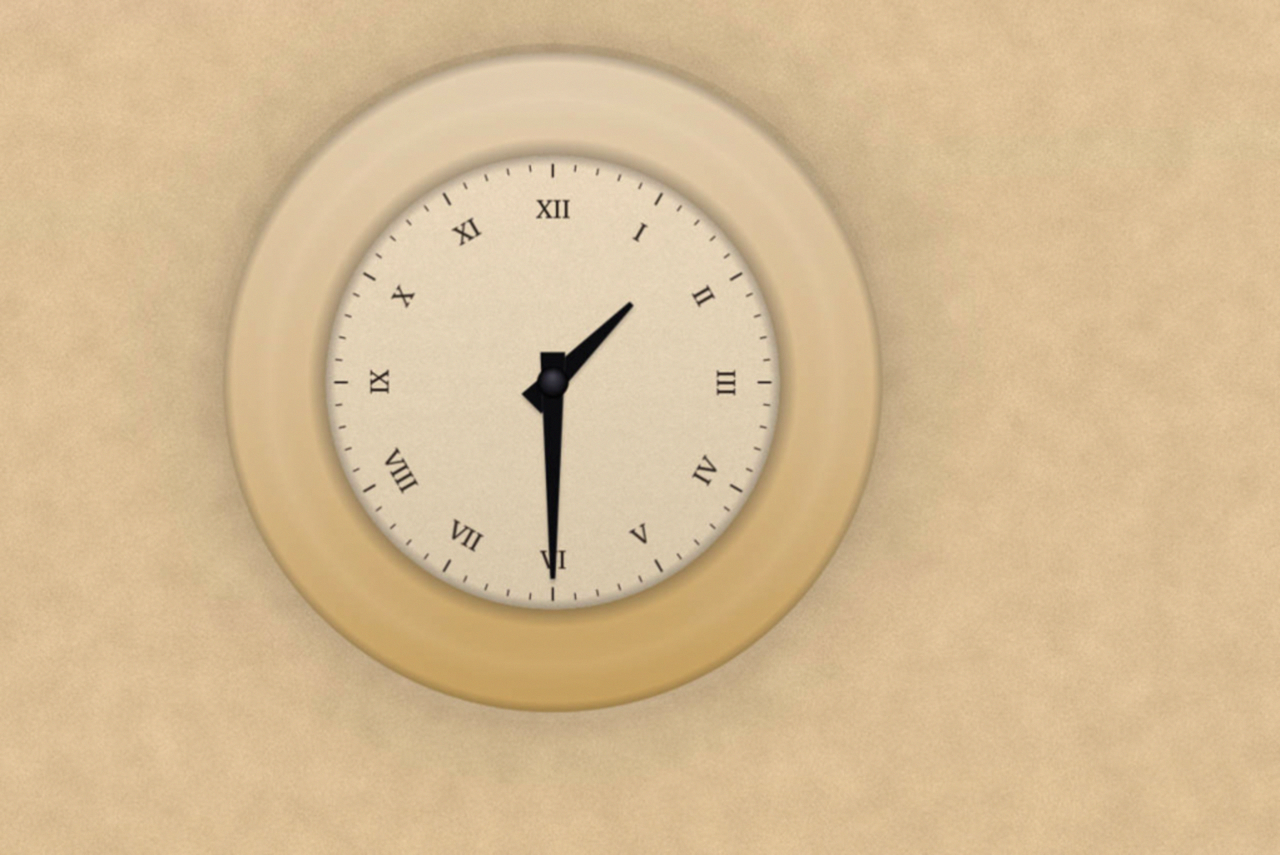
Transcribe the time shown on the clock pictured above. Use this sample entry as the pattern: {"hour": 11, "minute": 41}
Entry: {"hour": 1, "minute": 30}
